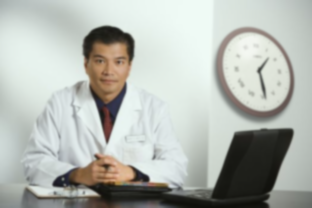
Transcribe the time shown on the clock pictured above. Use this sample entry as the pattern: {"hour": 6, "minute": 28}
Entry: {"hour": 1, "minute": 29}
